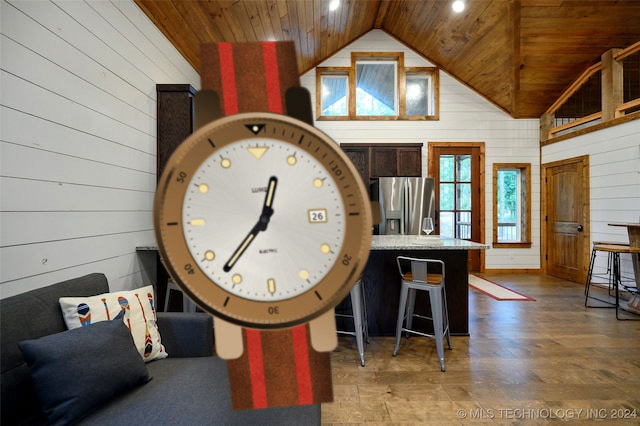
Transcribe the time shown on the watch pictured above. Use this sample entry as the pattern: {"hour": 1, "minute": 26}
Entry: {"hour": 12, "minute": 37}
